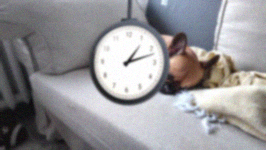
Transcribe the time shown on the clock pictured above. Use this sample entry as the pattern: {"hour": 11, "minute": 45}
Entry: {"hour": 1, "minute": 12}
